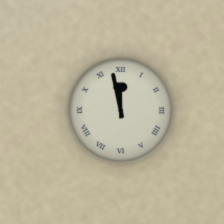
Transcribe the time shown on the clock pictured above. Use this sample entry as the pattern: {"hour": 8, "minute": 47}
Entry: {"hour": 11, "minute": 58}
